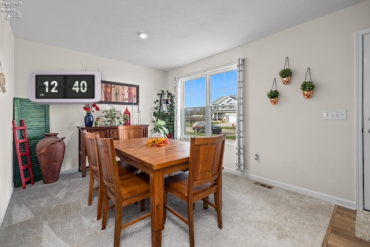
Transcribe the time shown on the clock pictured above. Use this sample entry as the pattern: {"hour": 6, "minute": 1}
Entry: {"hour": 12, "minute": 40}
